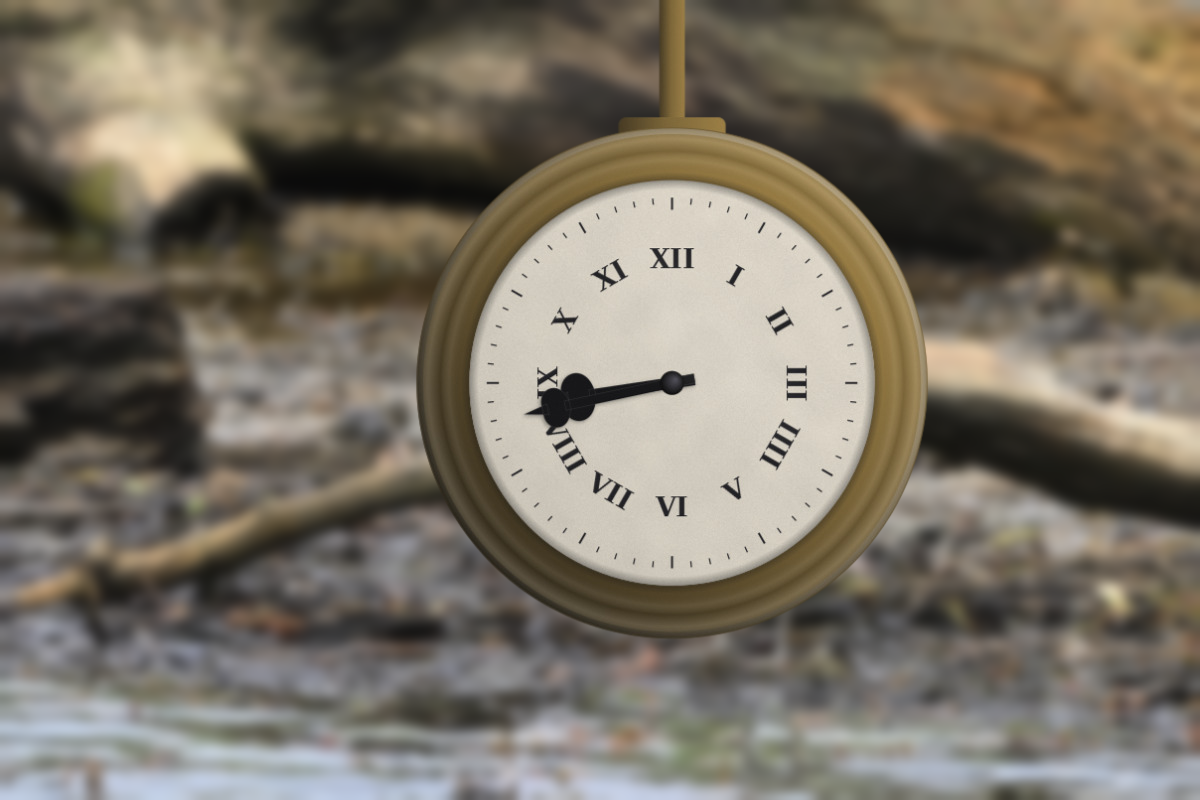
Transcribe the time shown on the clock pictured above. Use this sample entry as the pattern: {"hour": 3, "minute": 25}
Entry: {"hour": 8, "minute": 43}
